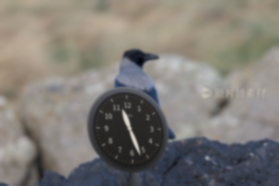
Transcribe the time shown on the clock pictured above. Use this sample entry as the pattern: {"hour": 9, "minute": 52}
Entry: {"hour": 11, "minute": 27}
